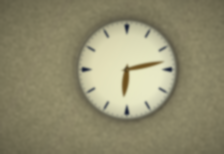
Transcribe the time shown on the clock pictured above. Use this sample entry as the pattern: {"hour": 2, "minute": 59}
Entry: {"hour": 6, "minute": 13}
